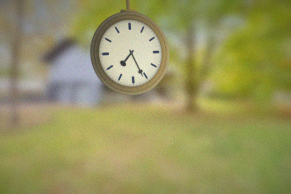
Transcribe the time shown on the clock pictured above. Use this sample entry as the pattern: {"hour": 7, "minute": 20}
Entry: {"hour": 7, "minute": 26}
